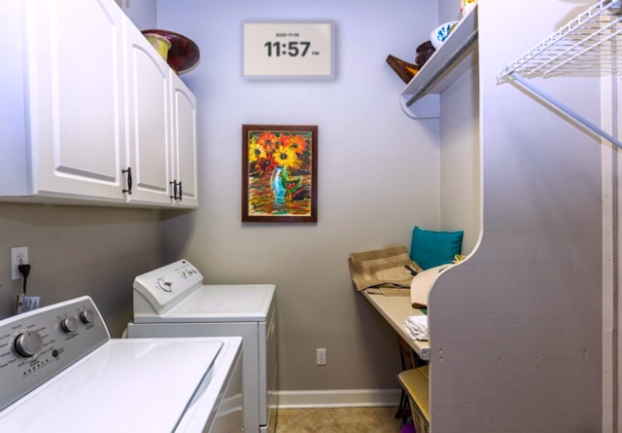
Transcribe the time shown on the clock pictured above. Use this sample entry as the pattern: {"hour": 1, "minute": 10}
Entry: {"hour": 11, "minute": 57}
